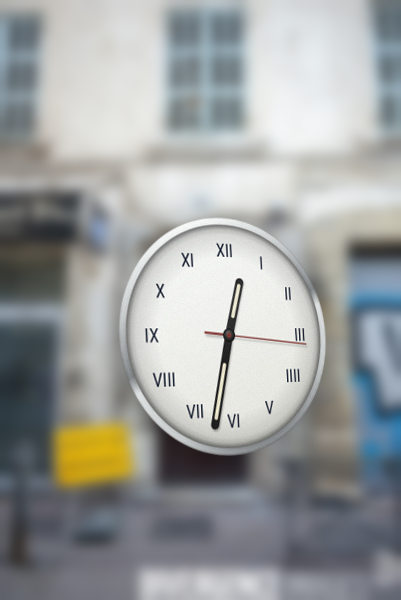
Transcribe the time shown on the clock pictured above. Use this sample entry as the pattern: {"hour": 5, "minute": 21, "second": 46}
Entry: {"hour": 12, "minute": 32, "second": 16}
